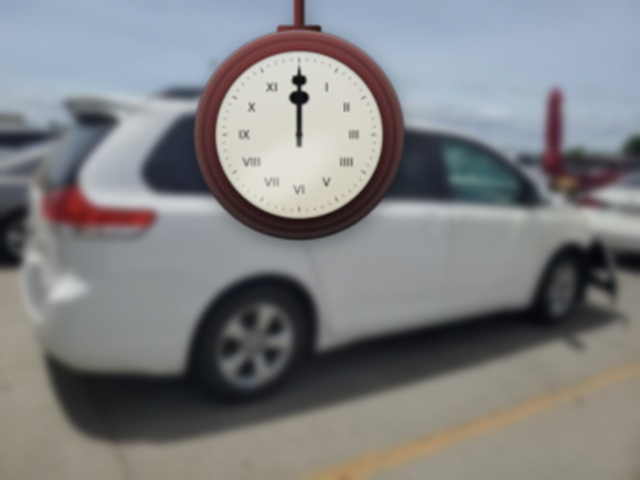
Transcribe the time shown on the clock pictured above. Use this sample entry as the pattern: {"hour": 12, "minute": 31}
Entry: {"hour": 12, "minute": 0}
